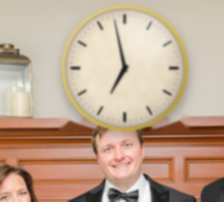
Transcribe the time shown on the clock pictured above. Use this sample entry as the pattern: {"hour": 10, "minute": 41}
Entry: {"hour": 6, "minute": 58}
